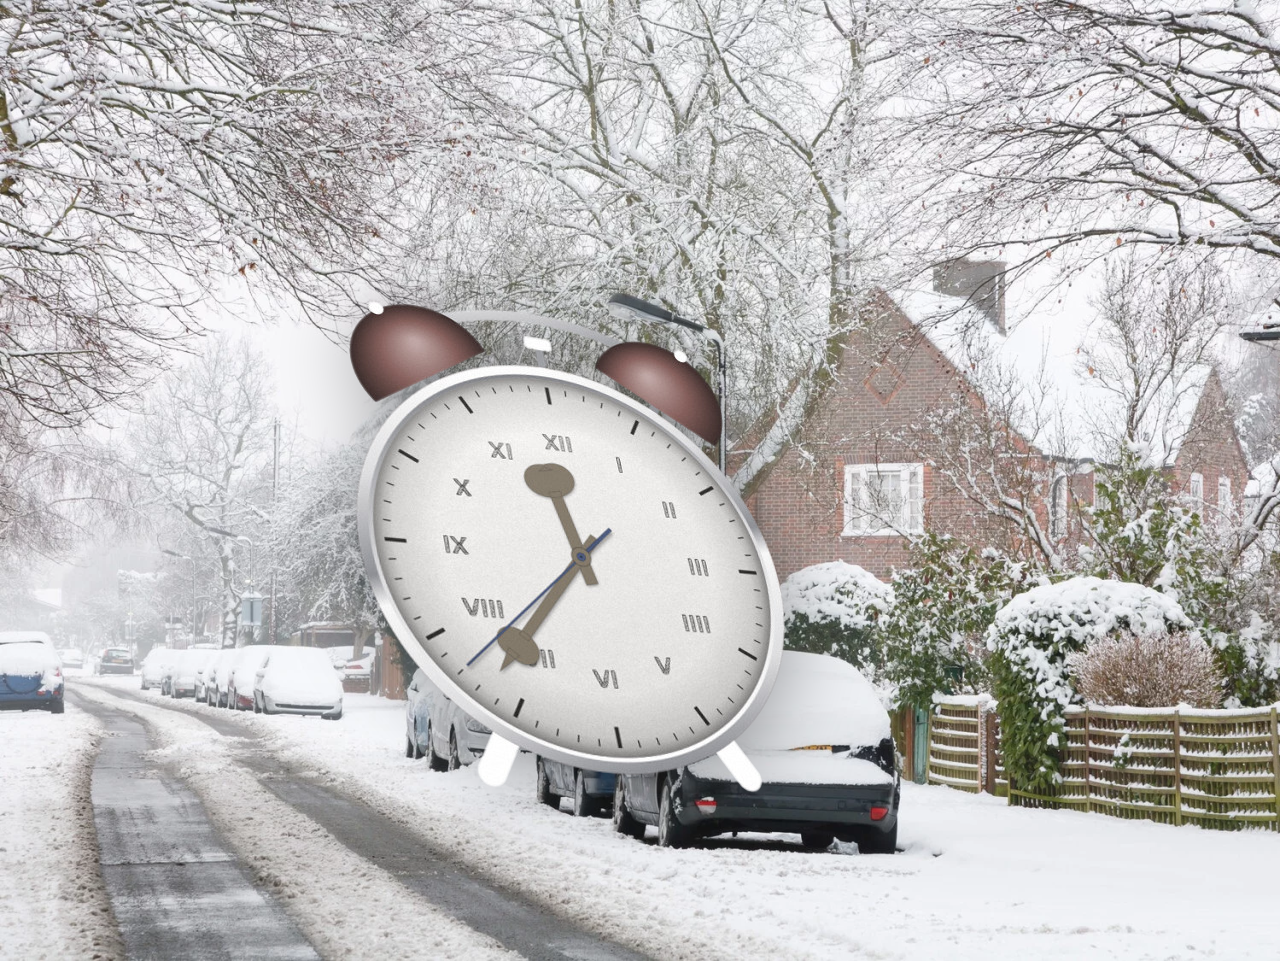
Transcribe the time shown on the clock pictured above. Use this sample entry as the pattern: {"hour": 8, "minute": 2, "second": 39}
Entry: {"hour": 11, "minute": 36, "second": 38}
